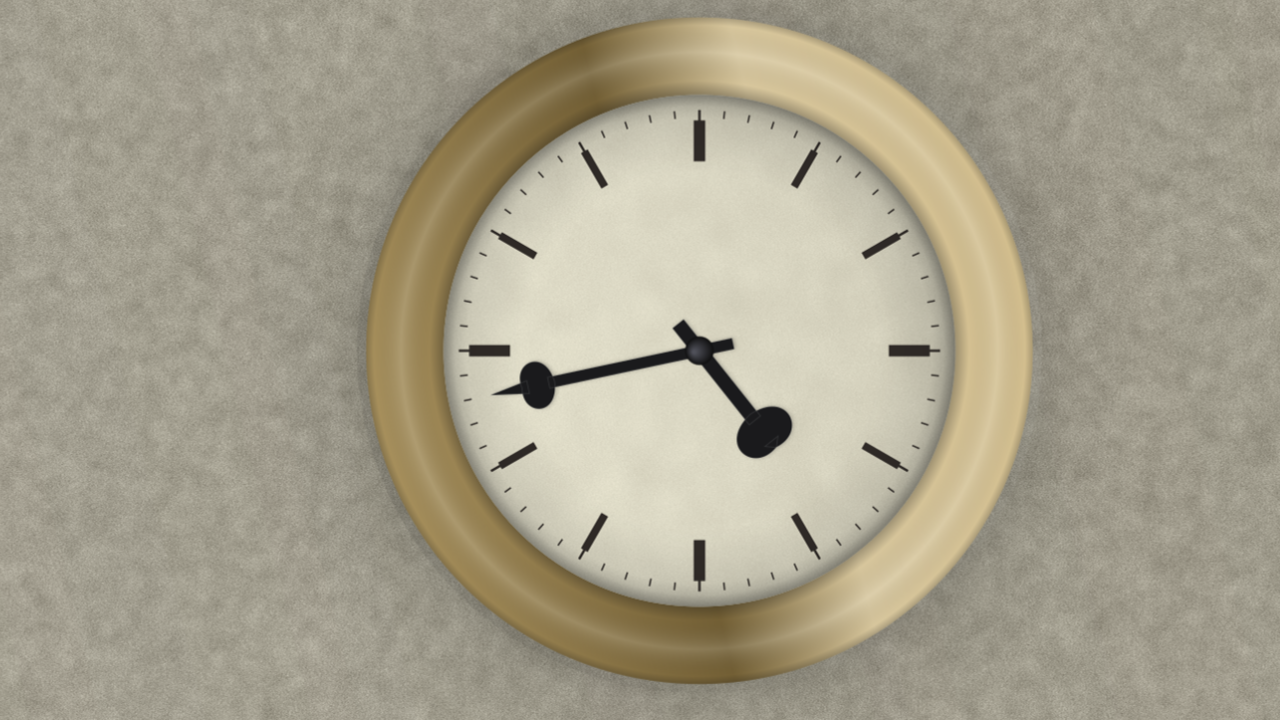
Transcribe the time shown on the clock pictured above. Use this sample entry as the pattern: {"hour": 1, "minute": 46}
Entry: {"hour": 4, "minute": 43}
